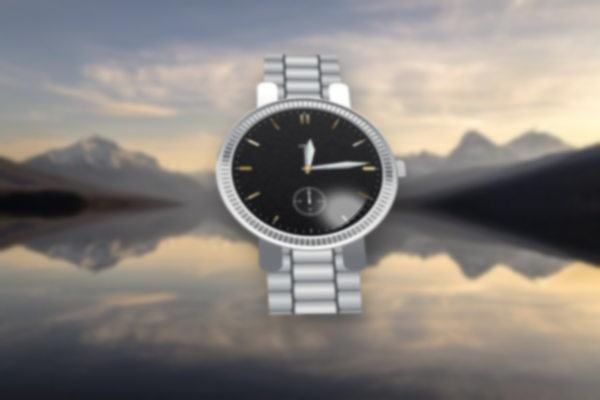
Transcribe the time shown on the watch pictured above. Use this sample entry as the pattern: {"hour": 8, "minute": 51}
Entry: {"hour": 12, "minute": 14}
